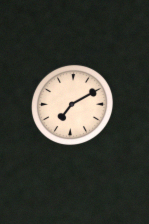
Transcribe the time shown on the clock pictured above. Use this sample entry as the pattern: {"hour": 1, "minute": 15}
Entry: {"hour": 7, "minute": 10}
